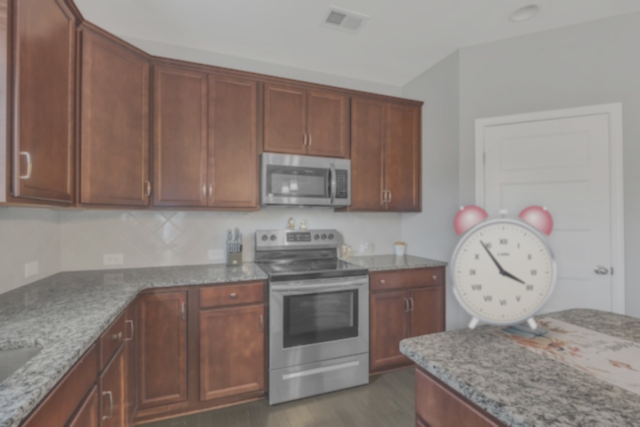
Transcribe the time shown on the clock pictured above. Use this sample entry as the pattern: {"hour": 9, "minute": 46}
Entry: {"hour": 3, "minute": 54}
